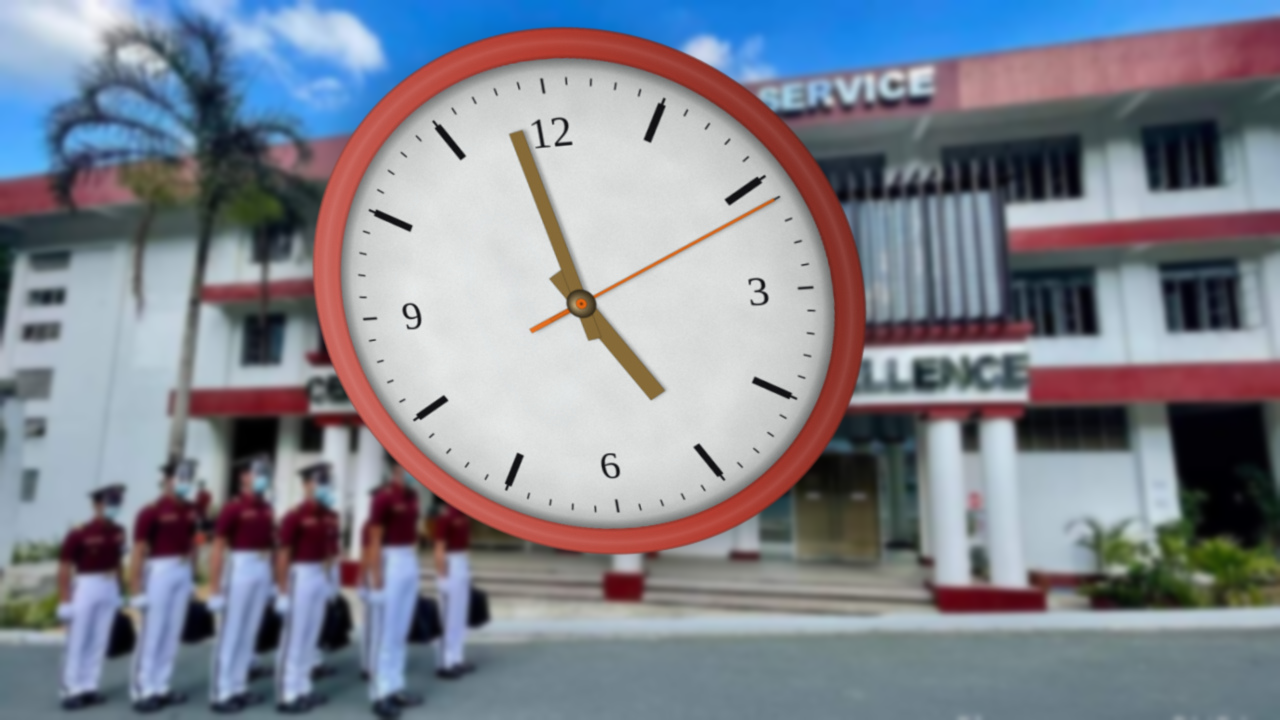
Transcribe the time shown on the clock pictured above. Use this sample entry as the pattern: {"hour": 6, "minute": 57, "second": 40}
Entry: {"hour": 4, "minute": 58, "second": 11}
